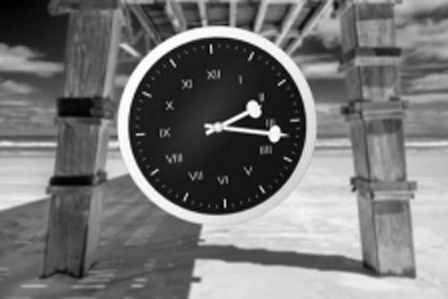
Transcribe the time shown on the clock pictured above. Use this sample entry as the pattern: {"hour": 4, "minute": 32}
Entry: {"hour": 2, "minute": 17}
